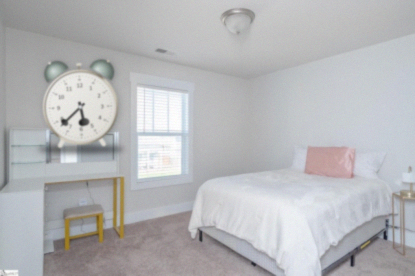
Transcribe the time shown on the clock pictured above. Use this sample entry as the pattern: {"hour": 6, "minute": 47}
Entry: {"hour": 5, "minute": 38}
